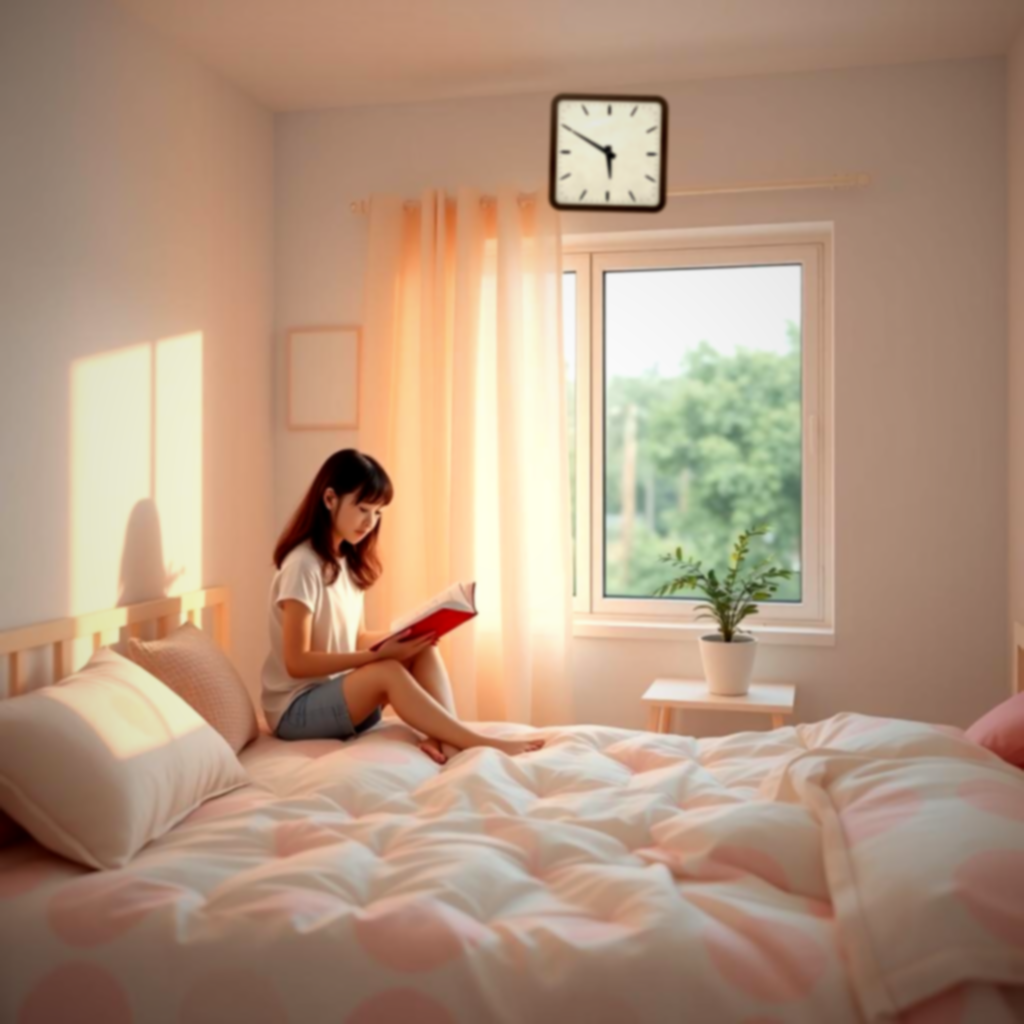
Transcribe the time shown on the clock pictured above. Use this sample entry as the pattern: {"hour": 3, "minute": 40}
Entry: {"hour": 5, "minute": 50}
